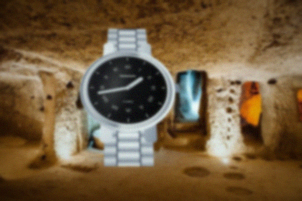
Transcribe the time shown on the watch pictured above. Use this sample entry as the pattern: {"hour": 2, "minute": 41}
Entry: {"hour": 1, "minute": 43}
